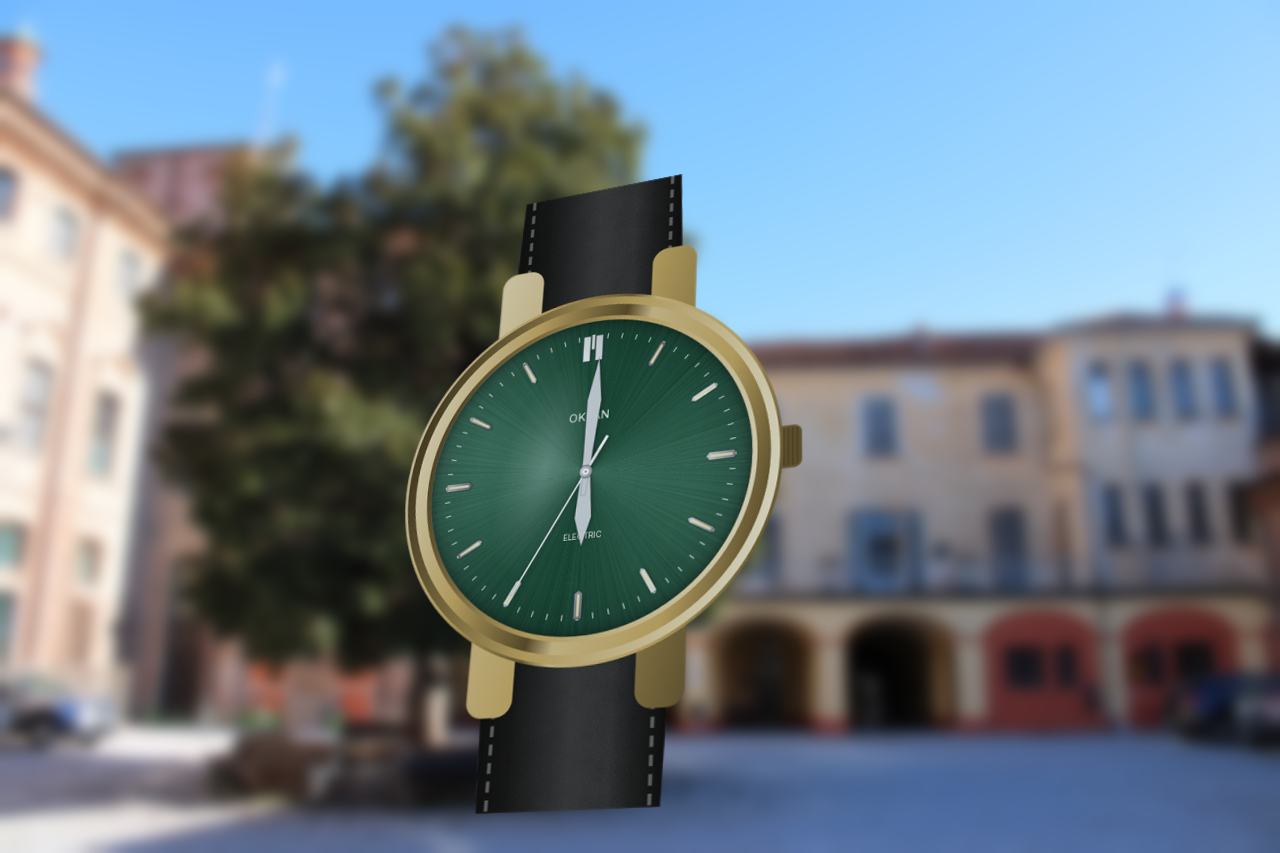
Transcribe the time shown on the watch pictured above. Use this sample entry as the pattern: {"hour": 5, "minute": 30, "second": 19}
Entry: {"hour": 6, "minute": 0, "second": 35}
